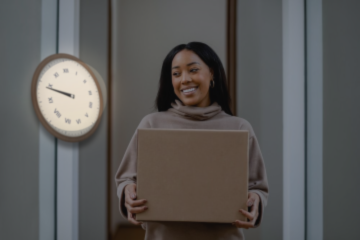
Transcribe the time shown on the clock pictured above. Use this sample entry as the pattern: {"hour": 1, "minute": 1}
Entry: {"hour": 9, "minute": 49}
